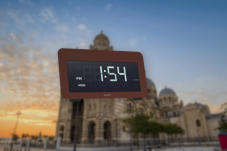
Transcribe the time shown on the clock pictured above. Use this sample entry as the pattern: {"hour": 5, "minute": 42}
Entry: {"hour": 1, "minute": 54}
